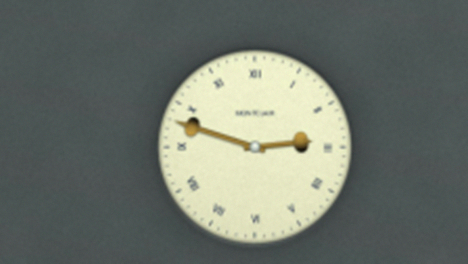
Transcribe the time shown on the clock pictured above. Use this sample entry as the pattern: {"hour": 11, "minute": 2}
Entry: {"hour": 2, "minute": 48}
